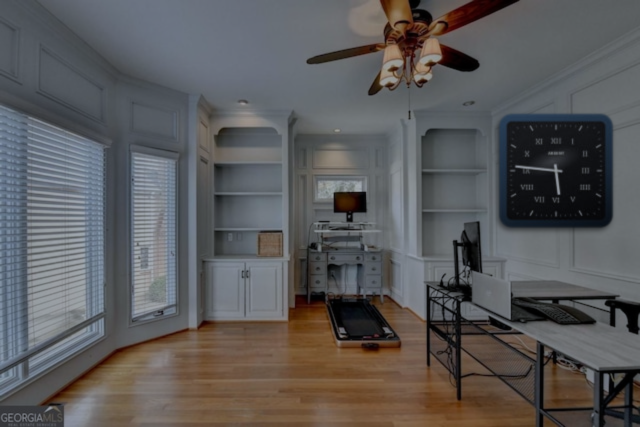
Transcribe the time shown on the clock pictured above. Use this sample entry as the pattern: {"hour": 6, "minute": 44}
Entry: {"hour": 5, "minute": 46}
